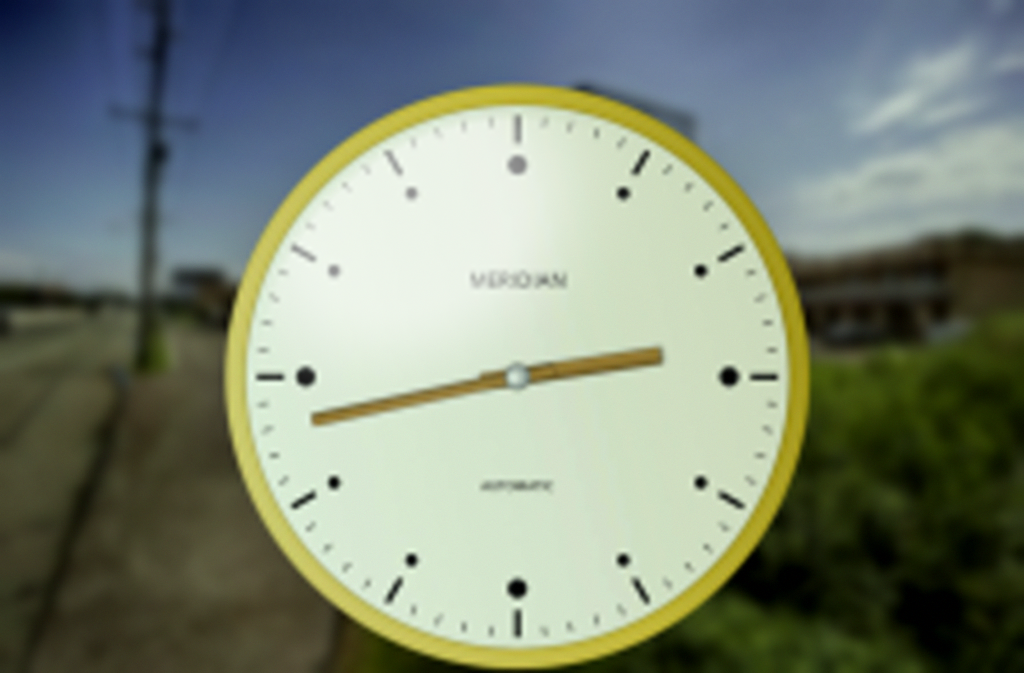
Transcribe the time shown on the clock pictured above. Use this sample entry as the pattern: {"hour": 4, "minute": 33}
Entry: {"hour": 2, "minute": 43}
